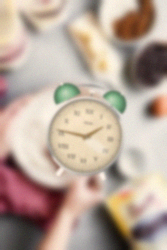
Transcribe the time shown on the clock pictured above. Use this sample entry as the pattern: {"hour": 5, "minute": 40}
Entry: {"hour": 1, "minute": 46}
